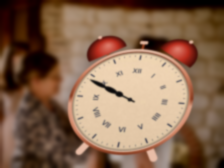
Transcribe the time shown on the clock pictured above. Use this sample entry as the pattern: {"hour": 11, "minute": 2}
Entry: {"hour": 9, "minute": 49}
